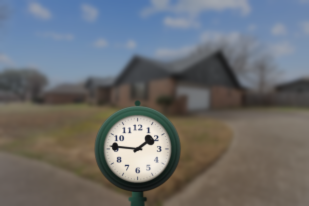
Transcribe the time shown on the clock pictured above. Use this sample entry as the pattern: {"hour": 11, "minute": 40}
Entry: {"hour": 1, "minute": 46}
